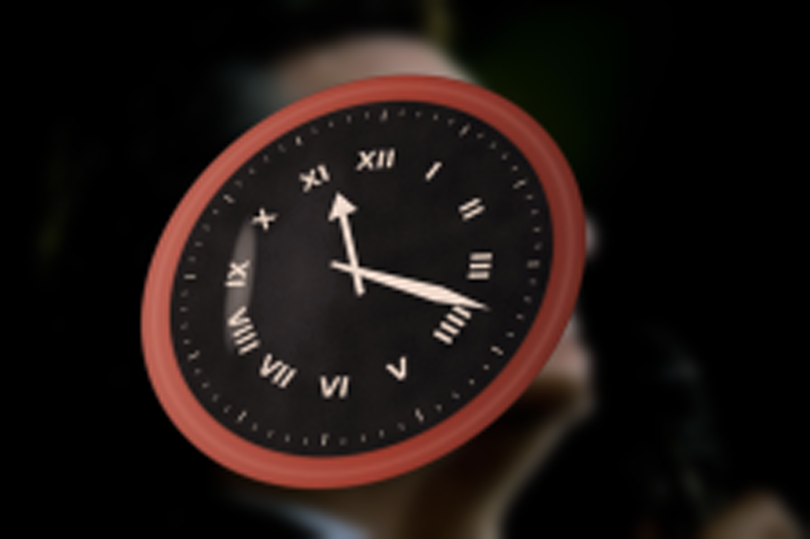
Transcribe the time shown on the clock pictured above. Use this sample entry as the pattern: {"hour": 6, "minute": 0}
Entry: {"hour": 11, "minute": 18}
